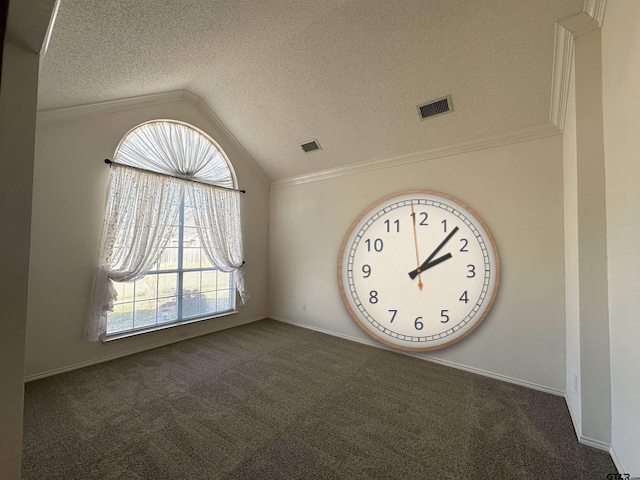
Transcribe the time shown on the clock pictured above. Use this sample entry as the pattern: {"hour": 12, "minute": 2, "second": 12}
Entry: {"hour": 2, "minute": 6, "second": 59}
